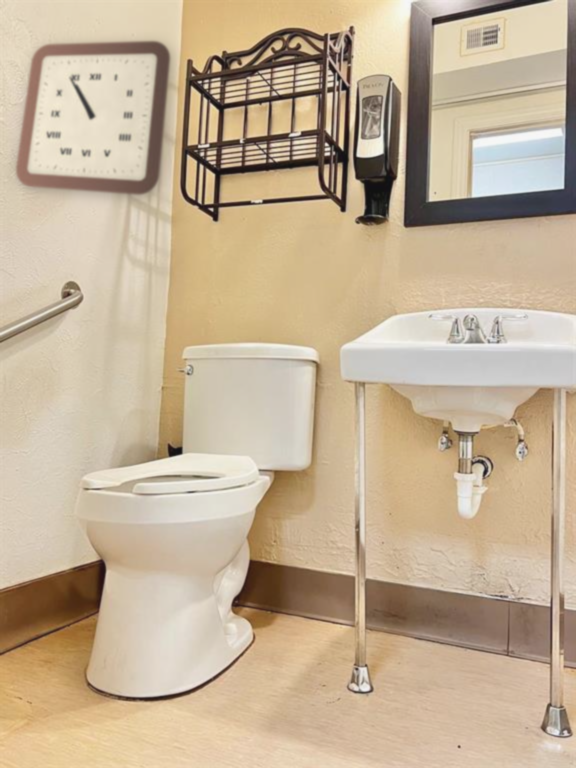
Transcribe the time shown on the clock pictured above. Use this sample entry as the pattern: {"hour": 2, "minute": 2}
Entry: {"hour": 10, "minute": 54}
